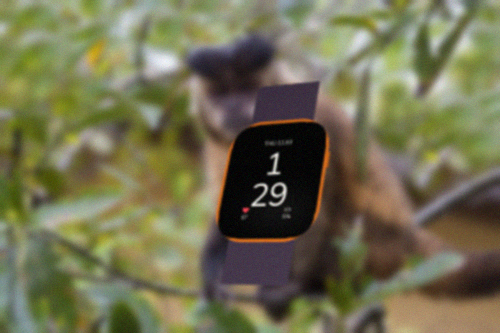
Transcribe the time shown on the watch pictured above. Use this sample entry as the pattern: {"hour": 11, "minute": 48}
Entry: {"hour": 1, "minute": 29}
